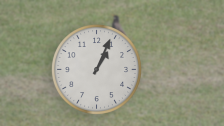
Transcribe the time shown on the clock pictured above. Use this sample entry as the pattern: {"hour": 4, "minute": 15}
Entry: {"hour": 1, "minute": 4}
